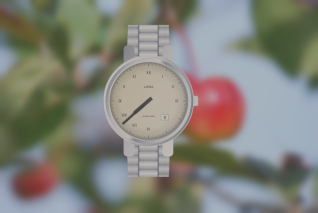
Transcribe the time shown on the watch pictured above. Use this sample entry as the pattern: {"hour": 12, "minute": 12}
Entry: {"hour": 7, "minute": 38}
